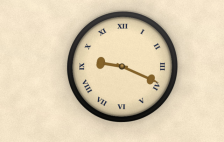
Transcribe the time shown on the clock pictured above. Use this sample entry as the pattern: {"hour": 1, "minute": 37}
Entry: {"hour": 9, "minute": 19}
